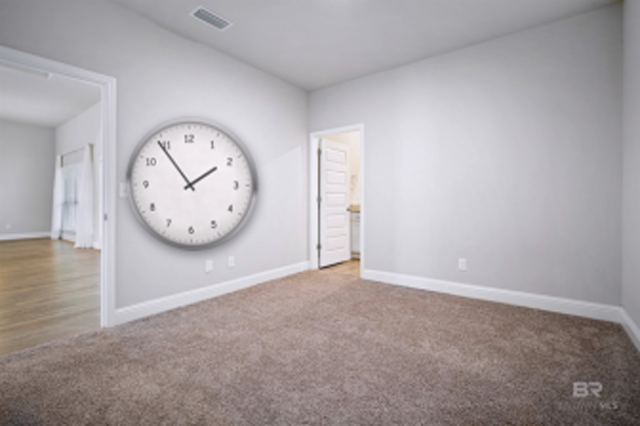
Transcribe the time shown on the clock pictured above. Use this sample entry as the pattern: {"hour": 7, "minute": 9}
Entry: {"hour": 1, "minute": 54}
